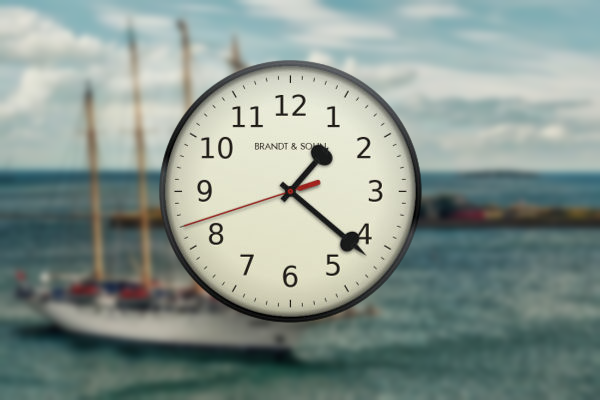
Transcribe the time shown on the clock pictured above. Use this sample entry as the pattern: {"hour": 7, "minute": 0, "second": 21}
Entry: {"hour": 1, "minute": 21, "second": 42}
